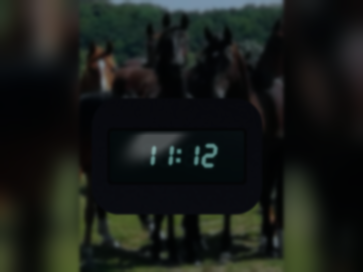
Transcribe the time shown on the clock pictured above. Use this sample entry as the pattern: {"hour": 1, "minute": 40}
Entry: {"hour": 11, "minute": 12}
